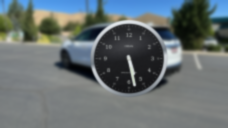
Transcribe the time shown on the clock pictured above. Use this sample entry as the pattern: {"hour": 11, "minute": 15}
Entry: {"hour": 5, "minute": 28}
